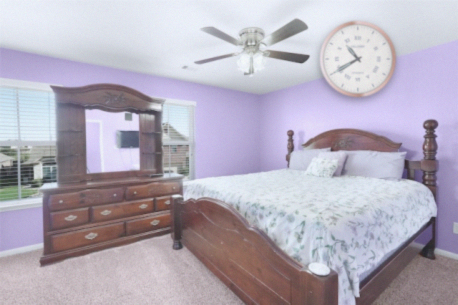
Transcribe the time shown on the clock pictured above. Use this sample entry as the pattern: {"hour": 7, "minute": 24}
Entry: {"hour": 10, "minute": 40}
